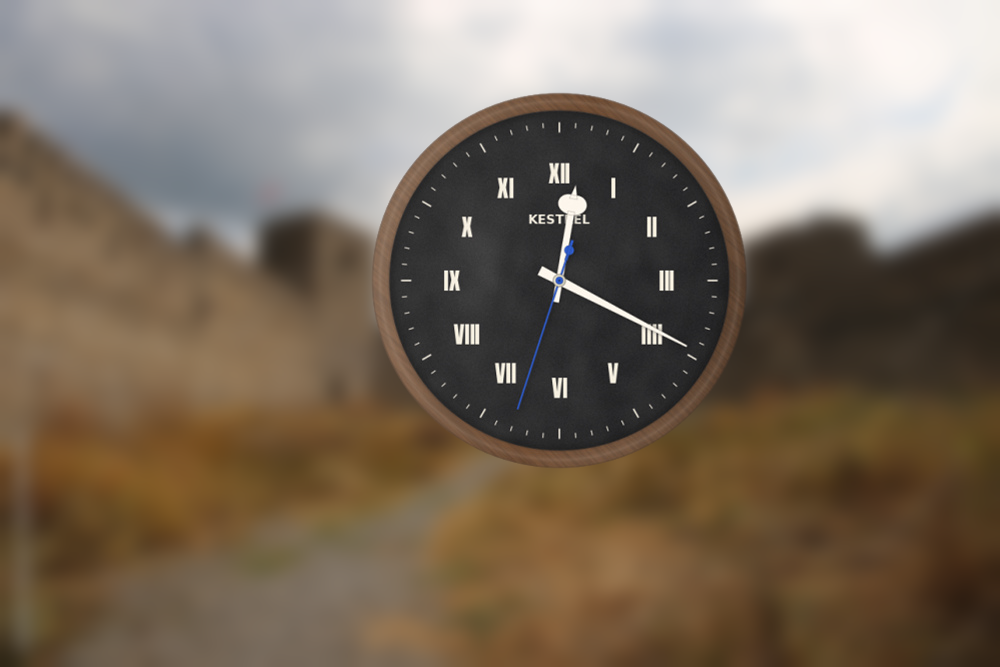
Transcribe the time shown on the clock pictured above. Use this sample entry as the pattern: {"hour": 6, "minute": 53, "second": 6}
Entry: {"hour": 12, "minute": 19, "second": 33}
